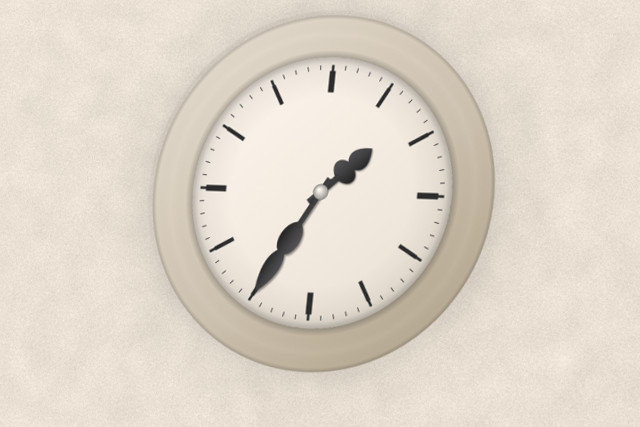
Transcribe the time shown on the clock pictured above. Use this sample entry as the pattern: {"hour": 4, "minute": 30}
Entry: {"hour": 1, "minute": 35}
